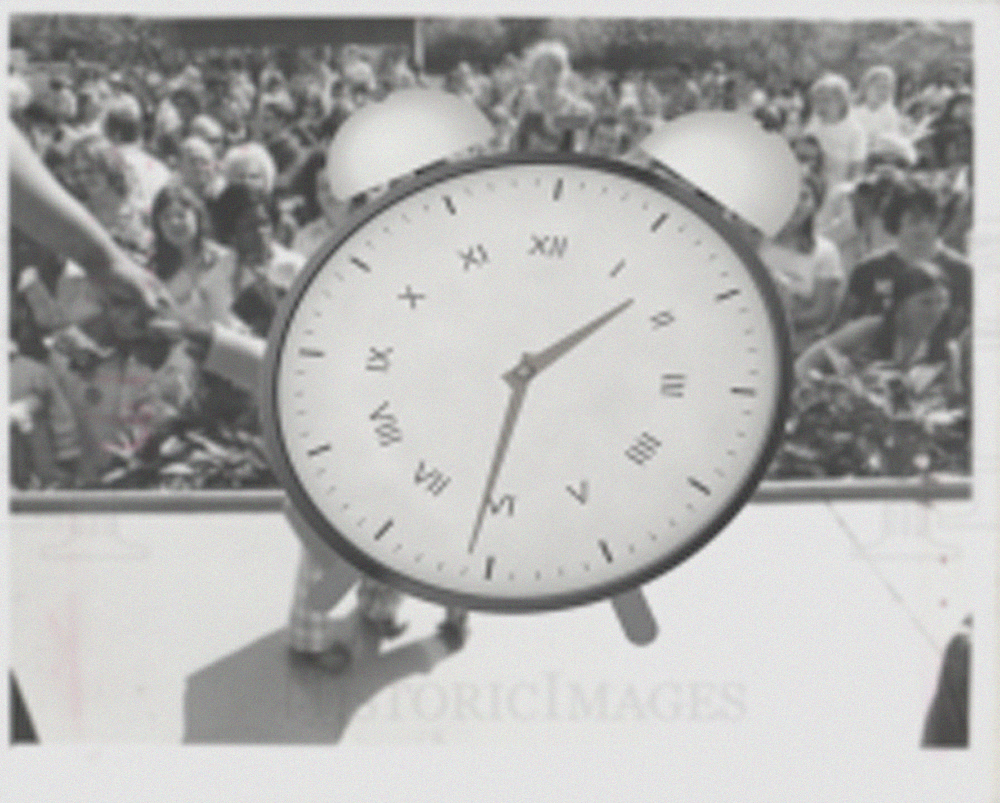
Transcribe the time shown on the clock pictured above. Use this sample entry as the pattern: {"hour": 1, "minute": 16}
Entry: {"hour": 1, "minute": 31}
